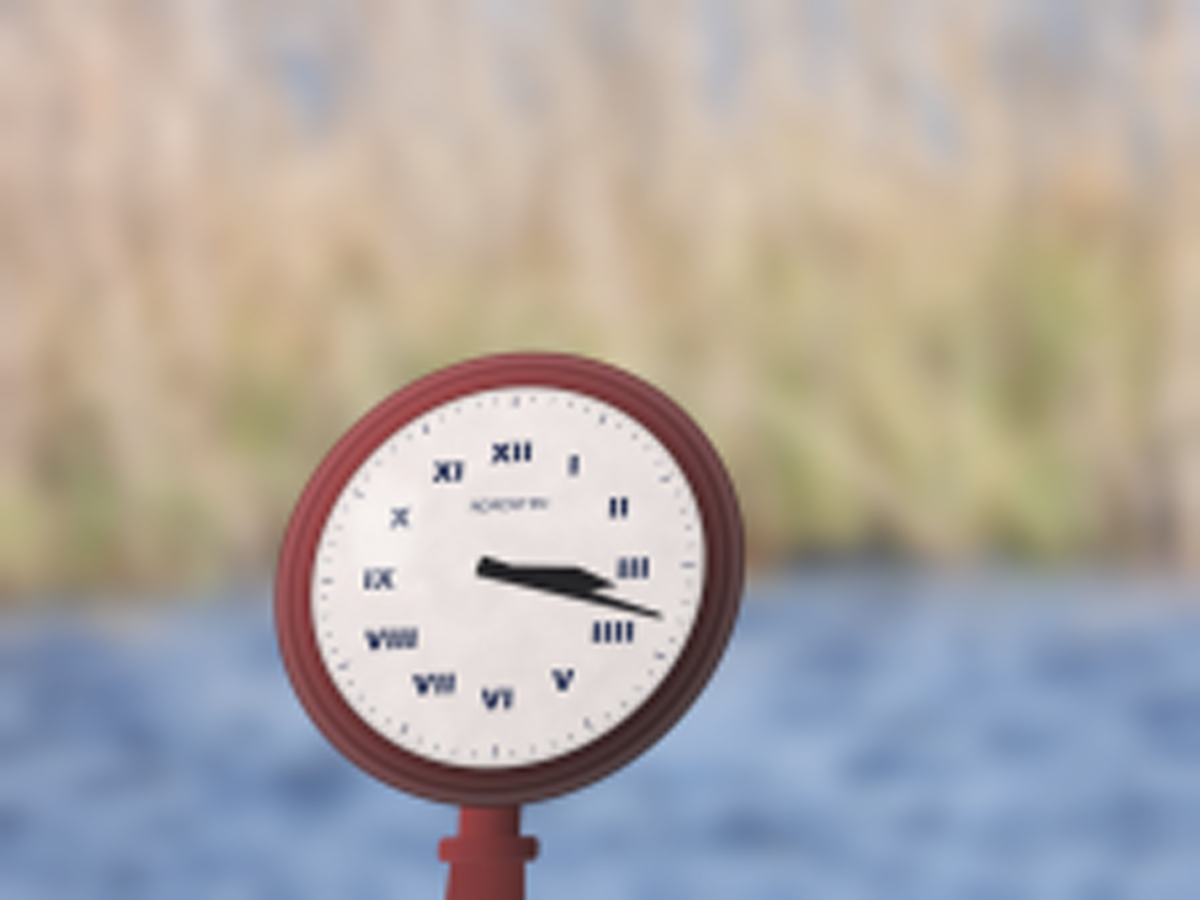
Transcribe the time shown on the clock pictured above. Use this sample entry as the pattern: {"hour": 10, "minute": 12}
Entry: {"hour": 3, "minute": 18}
